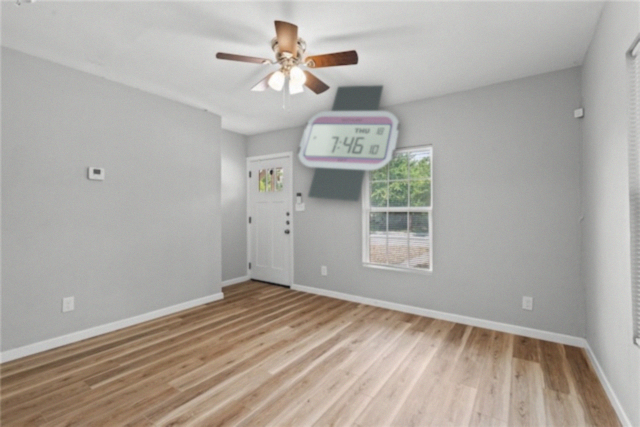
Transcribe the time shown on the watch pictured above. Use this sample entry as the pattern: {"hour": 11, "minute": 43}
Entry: {"hour": 7, "minute": 46}
